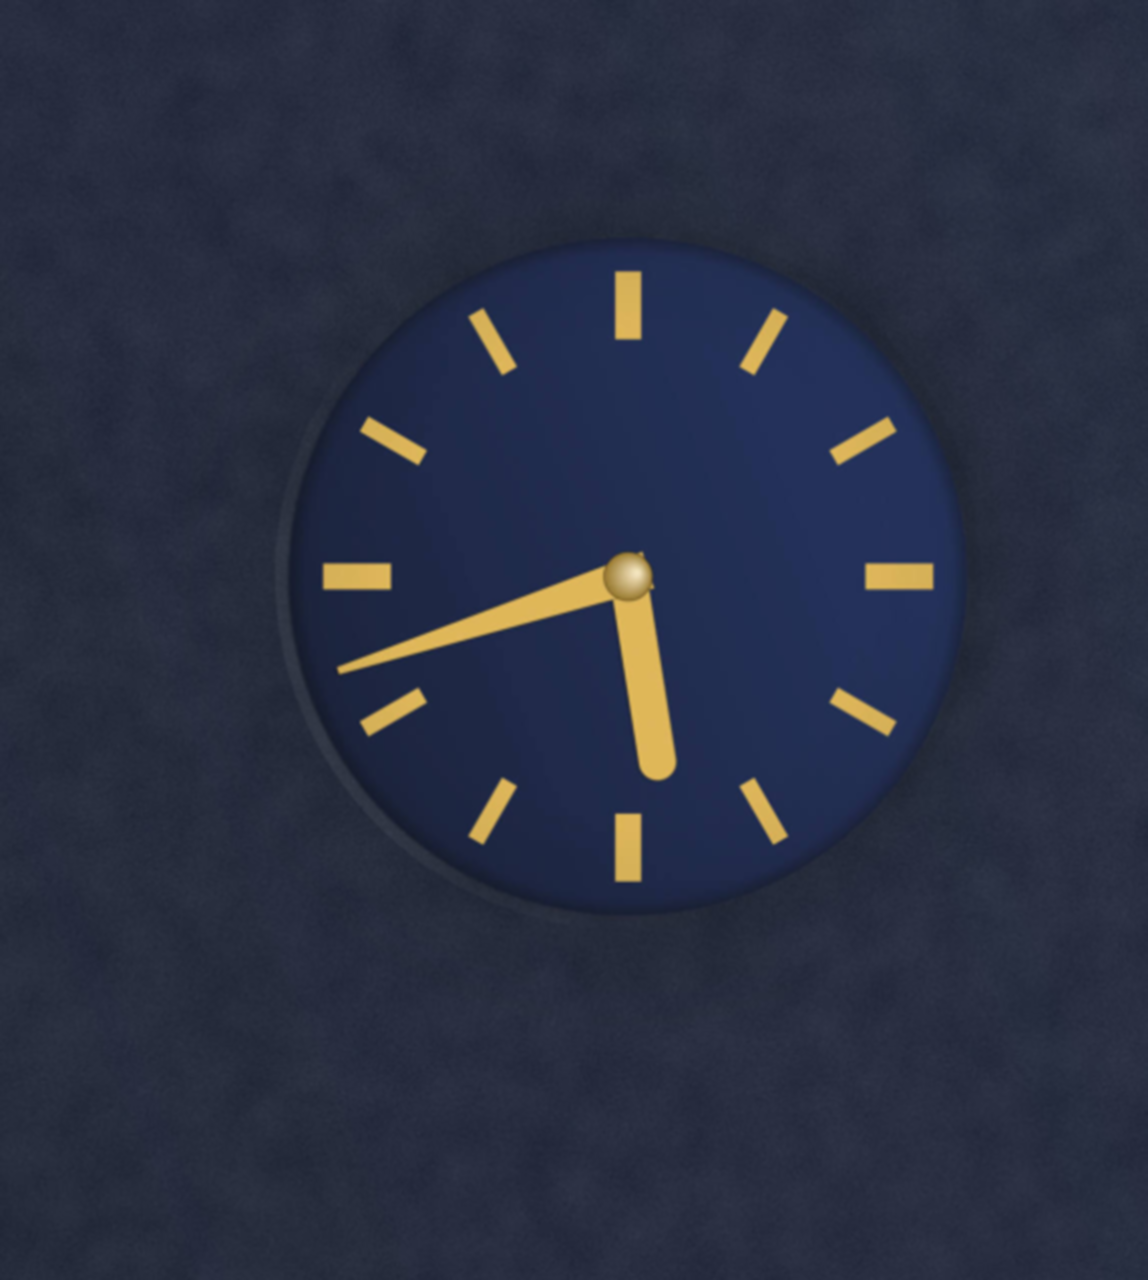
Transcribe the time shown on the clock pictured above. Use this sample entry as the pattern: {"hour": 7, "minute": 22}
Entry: {"hour": 5, "minute": 42}
